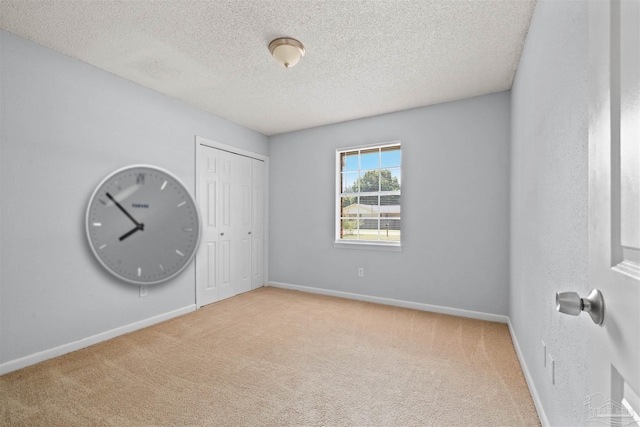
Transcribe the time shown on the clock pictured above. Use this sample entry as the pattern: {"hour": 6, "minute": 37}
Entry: {"hour": 7, "minute": 52}
